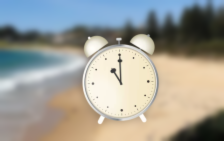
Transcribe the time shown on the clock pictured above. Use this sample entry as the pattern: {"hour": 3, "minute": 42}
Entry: {"hour": 11, "minute": 0}
